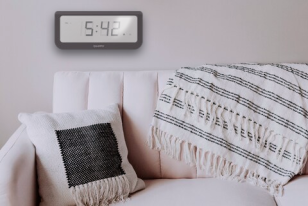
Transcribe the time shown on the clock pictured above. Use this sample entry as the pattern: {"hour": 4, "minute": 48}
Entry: {"hour": 5, "minute": 42}
